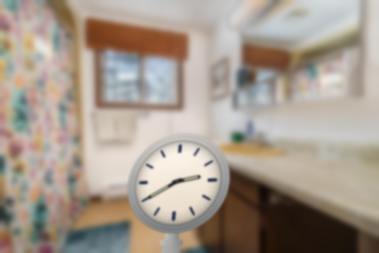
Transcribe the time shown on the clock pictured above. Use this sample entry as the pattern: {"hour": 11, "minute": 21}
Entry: {"hour": 2, "minute": 40}
